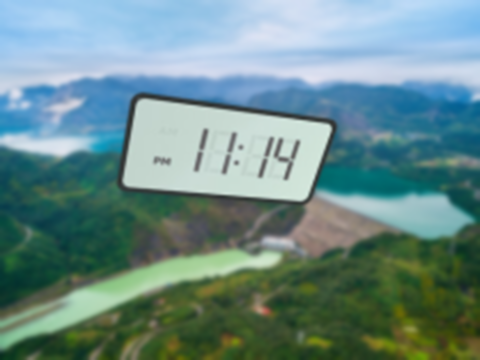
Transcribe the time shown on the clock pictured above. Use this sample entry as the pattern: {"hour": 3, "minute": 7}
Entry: {"hour": 11, "minute": 14}
